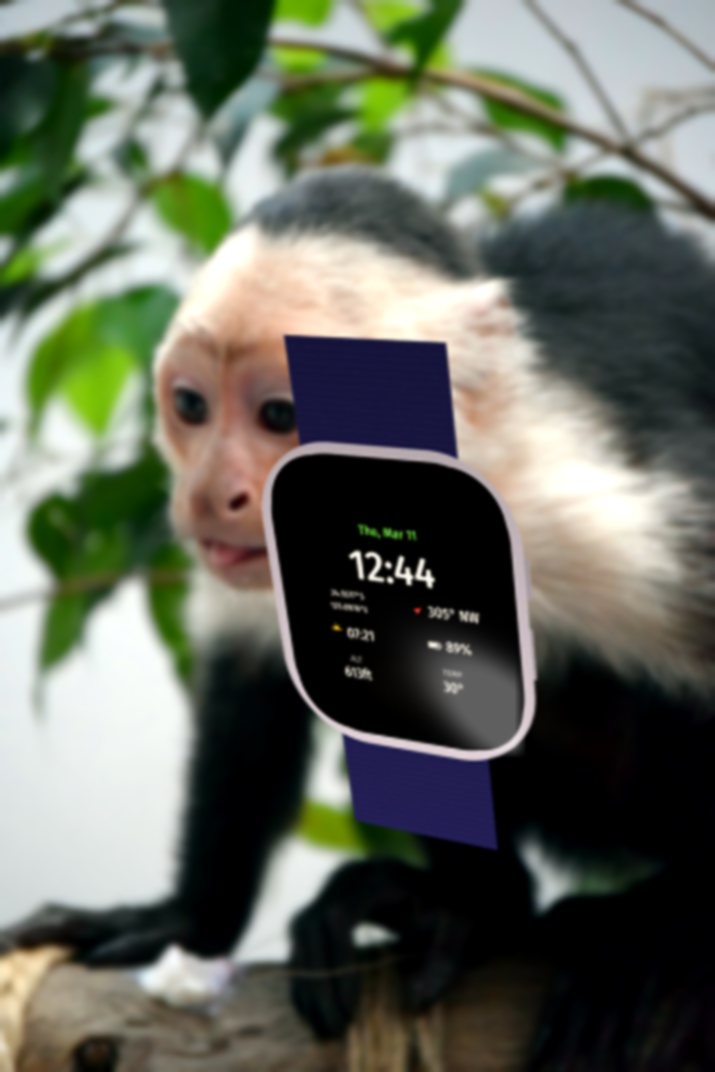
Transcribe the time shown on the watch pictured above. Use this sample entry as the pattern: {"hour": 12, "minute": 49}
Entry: {"hour": 12, "minute": 44}
